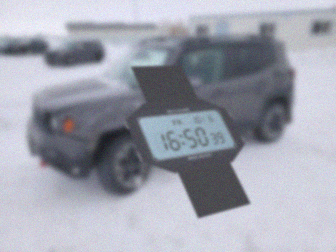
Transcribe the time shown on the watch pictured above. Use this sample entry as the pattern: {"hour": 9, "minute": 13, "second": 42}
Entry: {"hour": 16, "minute": 50, "second": 39}
